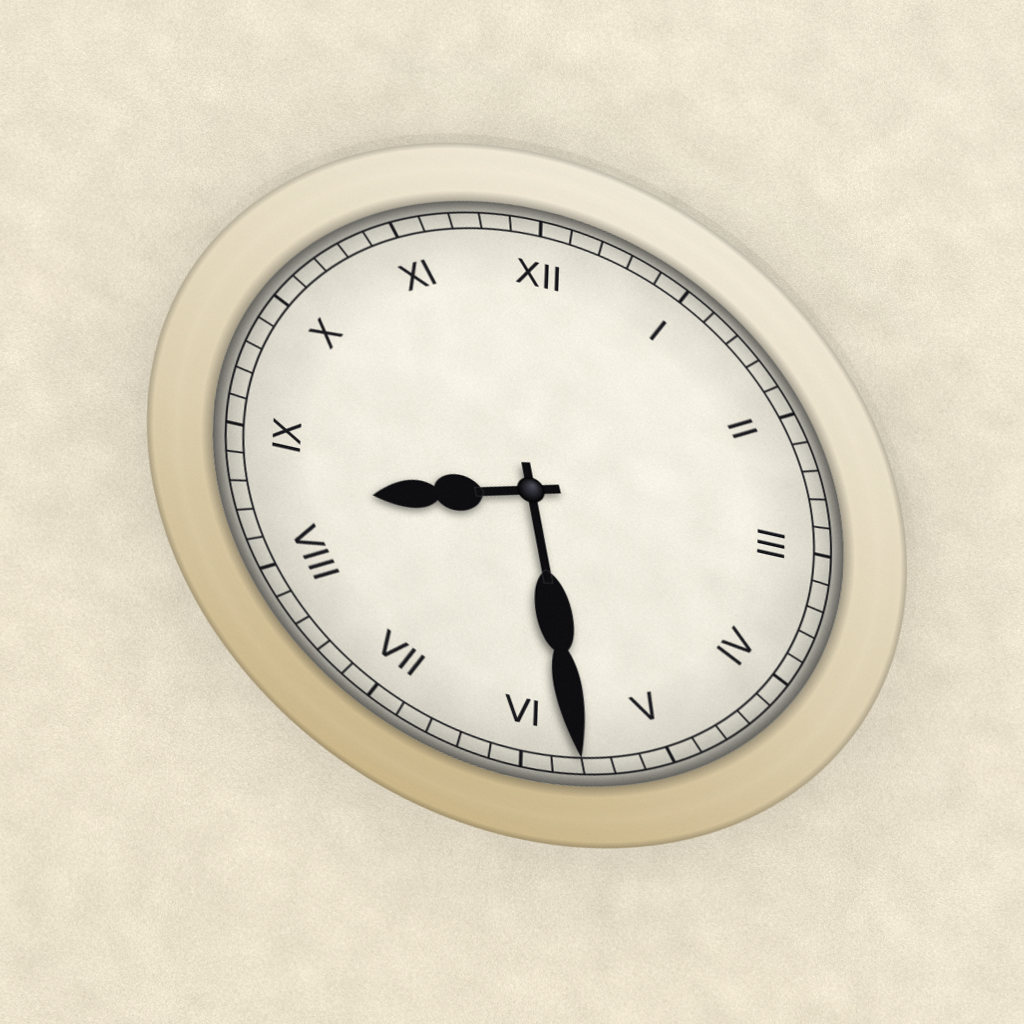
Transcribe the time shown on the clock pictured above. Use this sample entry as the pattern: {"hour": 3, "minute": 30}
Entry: {"hour": 8, "minute": 28}
